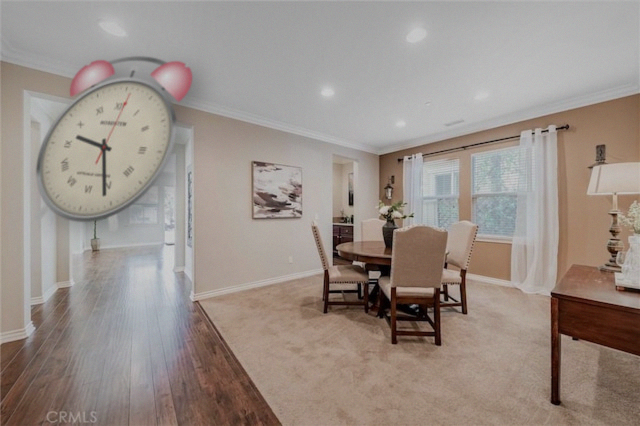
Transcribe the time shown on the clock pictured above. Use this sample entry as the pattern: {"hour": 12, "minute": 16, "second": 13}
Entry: {"hour": 9, "minute": 26, "second": 1}
